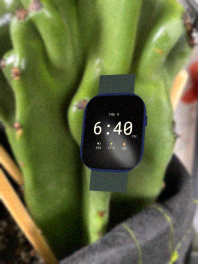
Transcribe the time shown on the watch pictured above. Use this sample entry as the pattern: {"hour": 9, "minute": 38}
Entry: {"hour": 6, "minute": 40}
